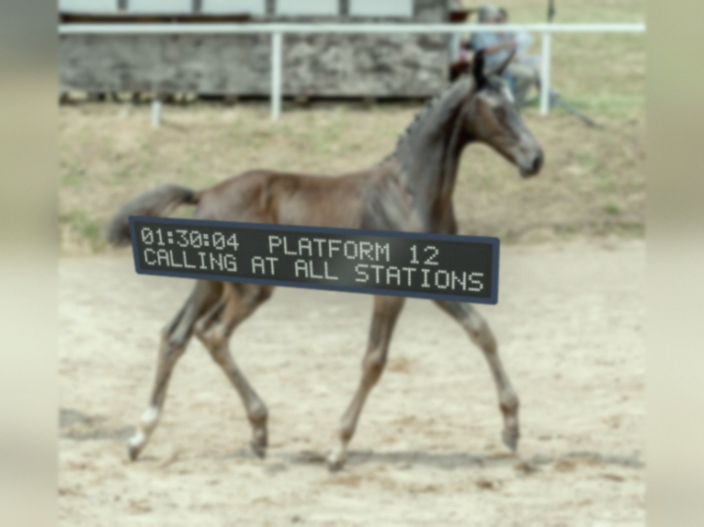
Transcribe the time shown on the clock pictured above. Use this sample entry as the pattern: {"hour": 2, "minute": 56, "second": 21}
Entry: {"hour": 1, "minute": 30, "second": 4}
